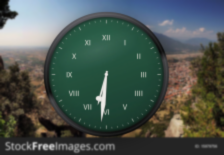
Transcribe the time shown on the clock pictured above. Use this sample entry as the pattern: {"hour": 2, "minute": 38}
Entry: {"hour": 6, "minute": 31}
